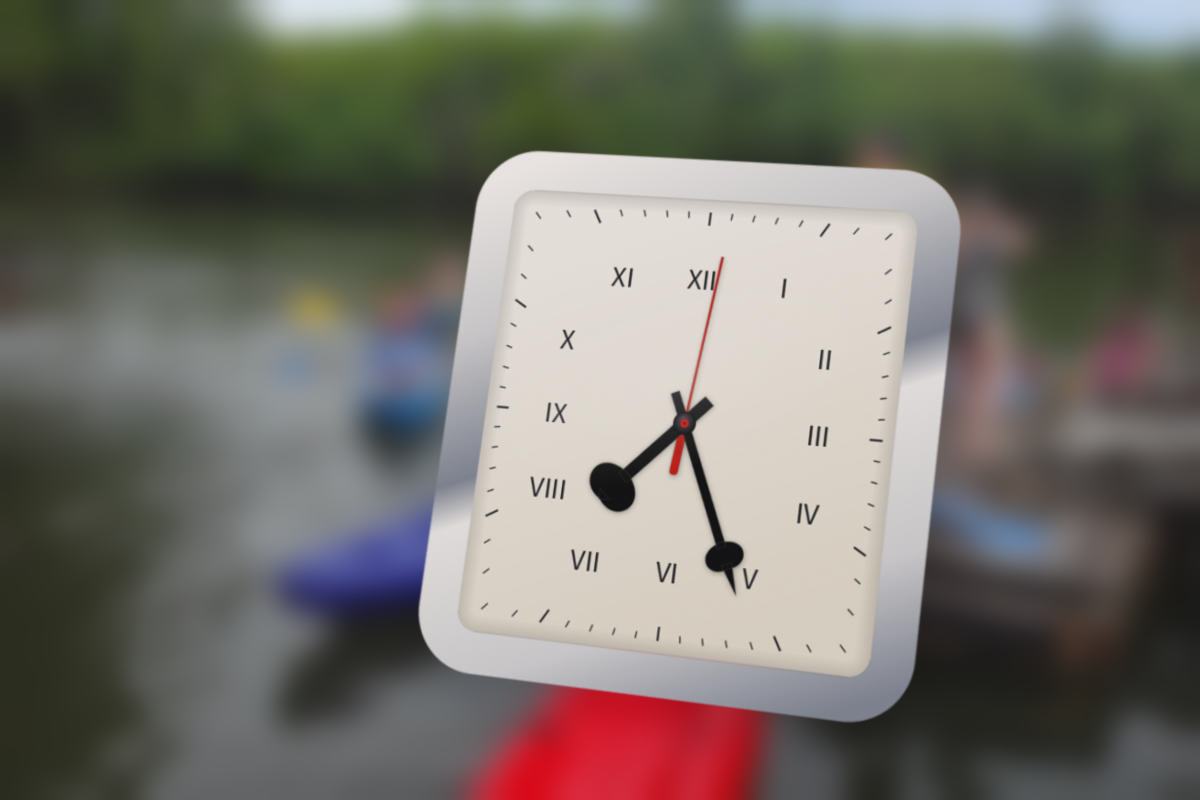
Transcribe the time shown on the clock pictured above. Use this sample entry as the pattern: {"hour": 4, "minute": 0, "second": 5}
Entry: {"hour": 7, "minute": 26, "second": 1}
